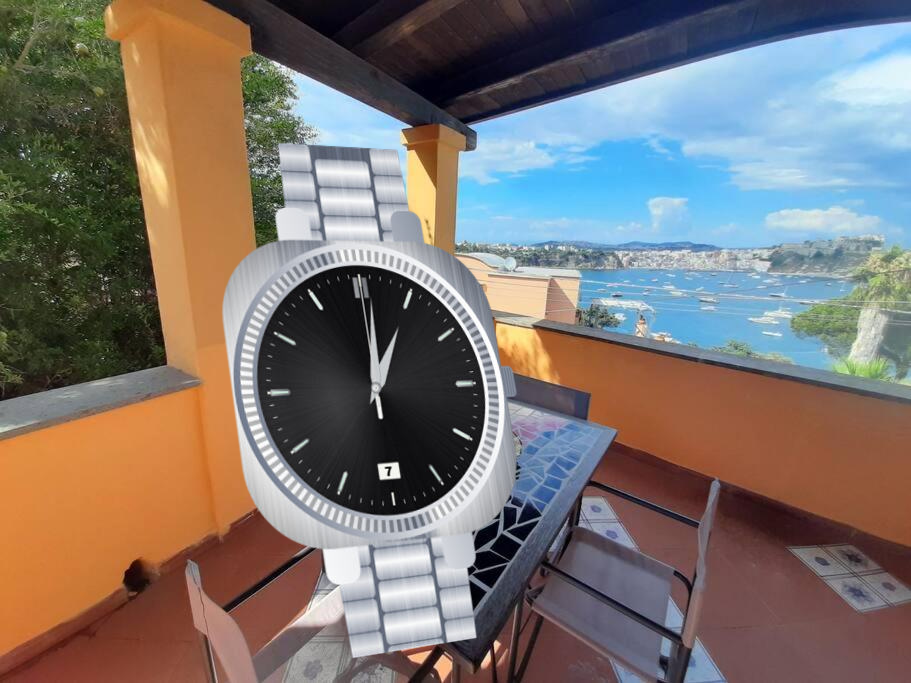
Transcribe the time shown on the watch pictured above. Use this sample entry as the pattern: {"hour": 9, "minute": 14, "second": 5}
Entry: {"hour": 1, "minute": 1, "second": 0}
